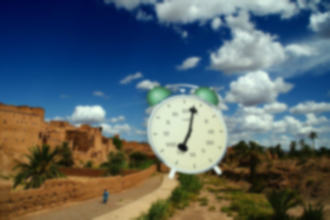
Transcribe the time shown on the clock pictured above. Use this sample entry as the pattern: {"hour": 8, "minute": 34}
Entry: {"hour": 7, "minute": 3}
